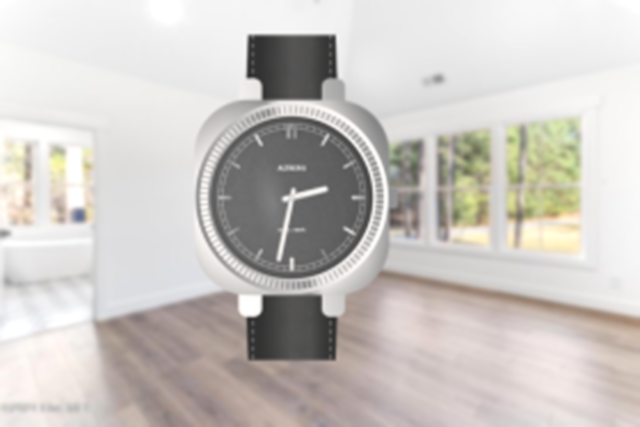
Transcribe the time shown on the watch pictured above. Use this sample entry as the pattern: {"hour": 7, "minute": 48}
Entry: {"hour": 2, "minute": 32}
